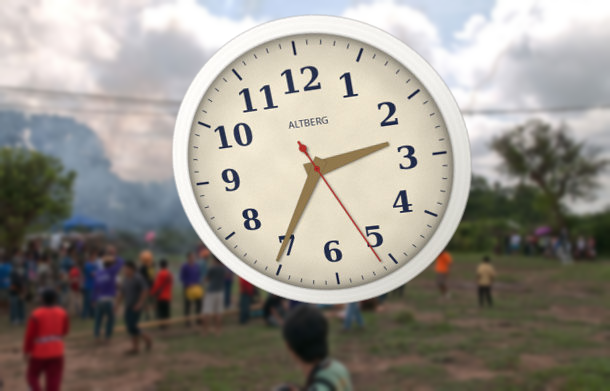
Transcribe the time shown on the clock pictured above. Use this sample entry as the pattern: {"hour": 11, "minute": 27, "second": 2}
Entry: {"hour": 2, "minute": 35, "second": 26}
